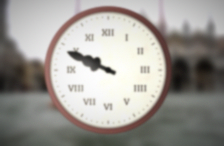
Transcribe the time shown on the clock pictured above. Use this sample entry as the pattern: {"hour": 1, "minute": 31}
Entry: {"hour": 9, "minute": 49}
